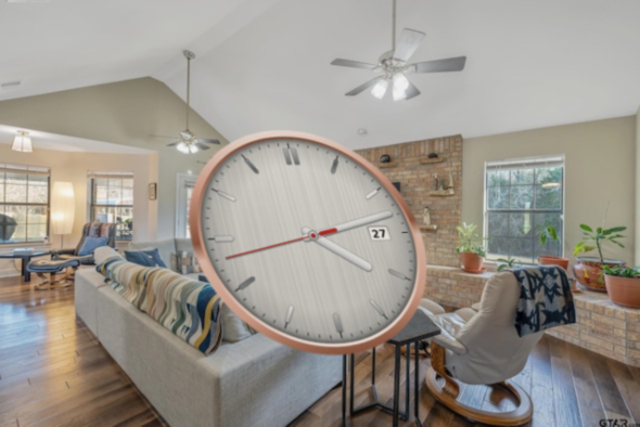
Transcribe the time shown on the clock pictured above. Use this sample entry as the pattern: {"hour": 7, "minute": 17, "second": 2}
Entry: {"hour": 4, "minute": 12, "second": 43}
